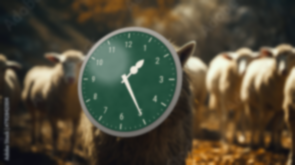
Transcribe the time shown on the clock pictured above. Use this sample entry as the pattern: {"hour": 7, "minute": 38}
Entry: {"hour": 1, "minute": 25}
